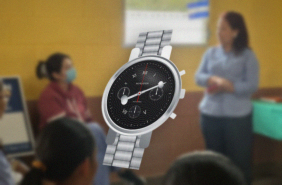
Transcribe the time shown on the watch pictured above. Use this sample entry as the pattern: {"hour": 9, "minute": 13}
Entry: {"hour": 8, "minute": 11}
